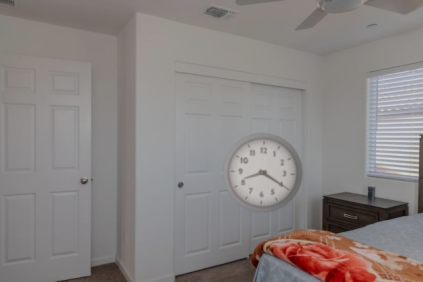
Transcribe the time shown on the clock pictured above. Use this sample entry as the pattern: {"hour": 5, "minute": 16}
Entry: {"hour": 8, "minute": 20}
